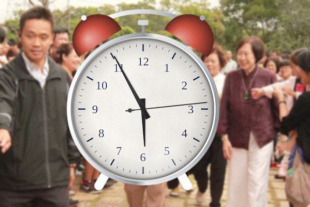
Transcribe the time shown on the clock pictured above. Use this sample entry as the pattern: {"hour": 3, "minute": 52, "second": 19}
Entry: {"hour": 5, "minute": 55, "second": 14}
